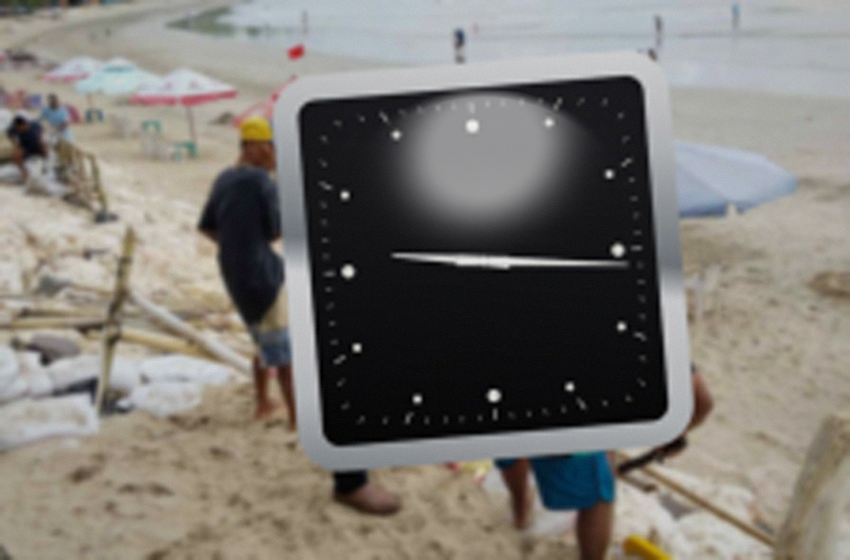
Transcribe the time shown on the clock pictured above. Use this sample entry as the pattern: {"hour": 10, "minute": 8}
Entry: {"hour": 9, "minute": 16}
